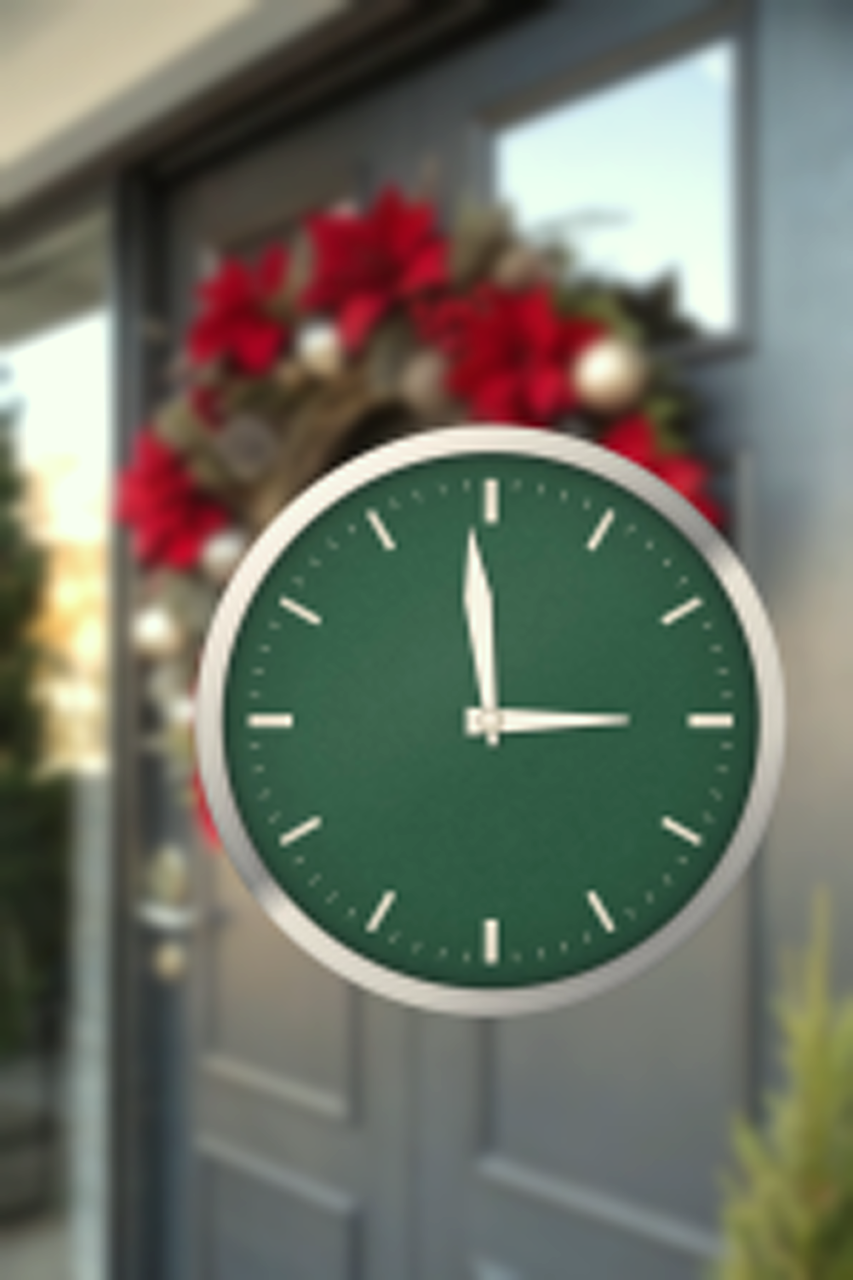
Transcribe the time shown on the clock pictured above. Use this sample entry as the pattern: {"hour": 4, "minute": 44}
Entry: {"hour": 2, "minute": 59}
